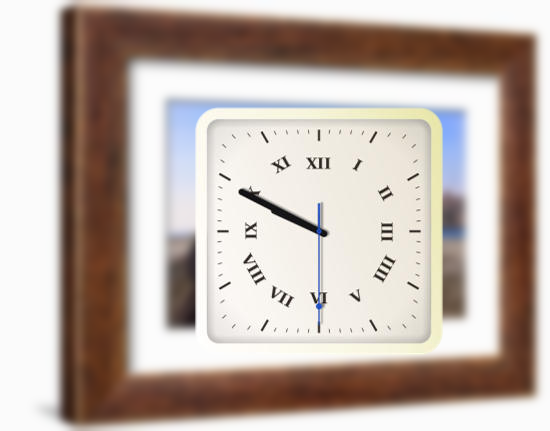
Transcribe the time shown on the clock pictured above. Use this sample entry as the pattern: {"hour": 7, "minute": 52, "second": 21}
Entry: {"hour": 9, "minute": 49, "second": 30}
